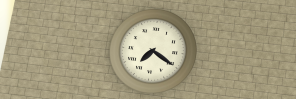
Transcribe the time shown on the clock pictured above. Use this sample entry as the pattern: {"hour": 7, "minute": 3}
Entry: {"hour": 7, "minute": 20}
